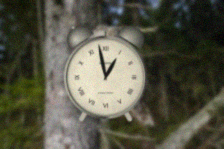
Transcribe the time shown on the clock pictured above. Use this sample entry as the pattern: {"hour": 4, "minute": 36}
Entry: {"hour": 12, "minute": 58}
